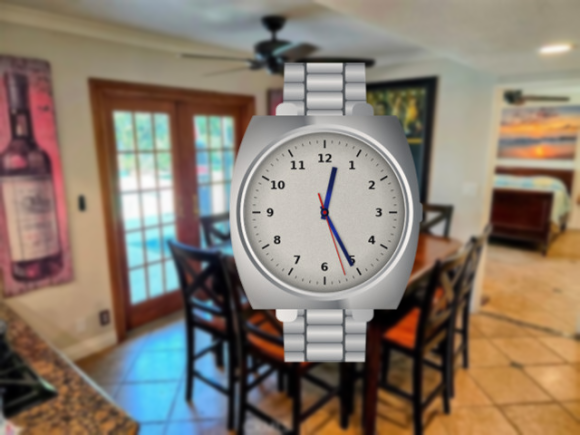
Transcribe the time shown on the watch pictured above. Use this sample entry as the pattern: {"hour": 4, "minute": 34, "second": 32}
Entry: {"hour": 12, "minute": 25, "second": 27}
